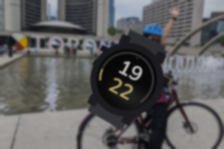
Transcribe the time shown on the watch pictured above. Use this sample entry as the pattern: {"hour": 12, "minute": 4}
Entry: {"hour": 19, "minute": 22}
